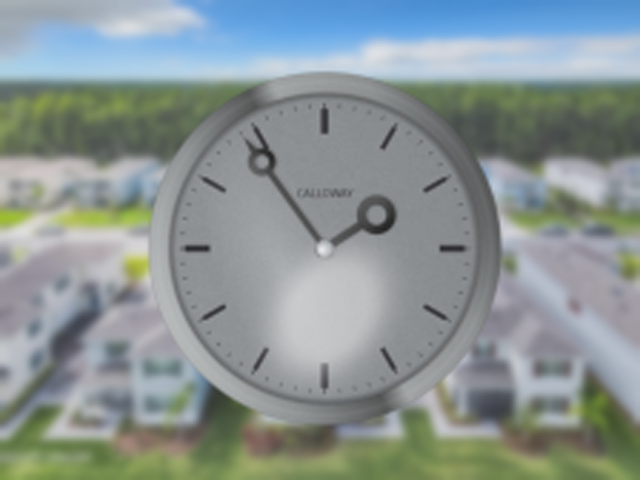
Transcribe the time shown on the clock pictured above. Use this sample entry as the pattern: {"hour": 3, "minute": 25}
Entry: {"hour": 1, "minute": 54}
